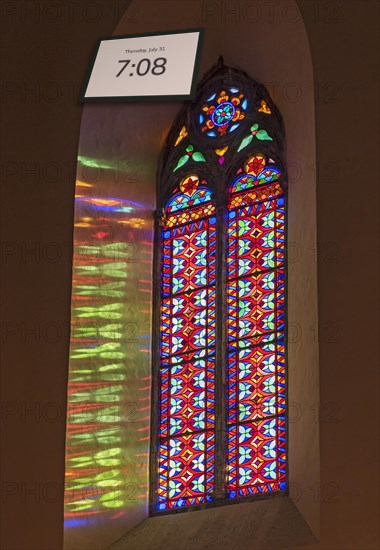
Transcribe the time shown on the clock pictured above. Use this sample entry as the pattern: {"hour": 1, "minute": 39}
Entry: {"hour": 7, "minute": 8}
